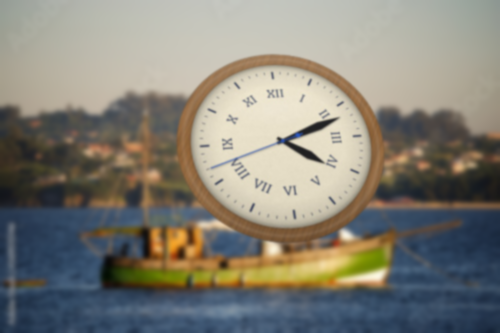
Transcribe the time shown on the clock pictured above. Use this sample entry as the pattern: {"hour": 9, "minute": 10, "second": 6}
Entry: {"hour": 4, "minute": 11, "second": 42}
